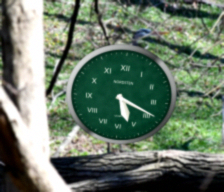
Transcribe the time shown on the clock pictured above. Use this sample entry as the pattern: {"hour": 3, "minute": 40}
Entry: {"hour": 5, "minute": 19}
